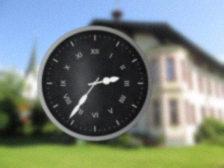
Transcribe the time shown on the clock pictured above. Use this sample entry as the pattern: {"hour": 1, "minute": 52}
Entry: {"hour": 2, "minute": 36}
